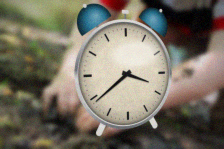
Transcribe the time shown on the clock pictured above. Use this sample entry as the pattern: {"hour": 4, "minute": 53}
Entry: {"hour": 3, "minute": 39}
